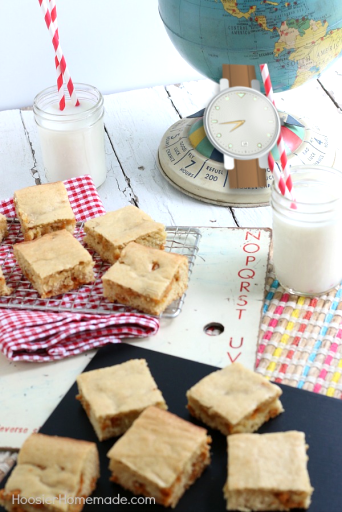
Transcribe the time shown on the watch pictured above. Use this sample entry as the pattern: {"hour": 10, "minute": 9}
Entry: {"hour": 7, "minute": 44}
